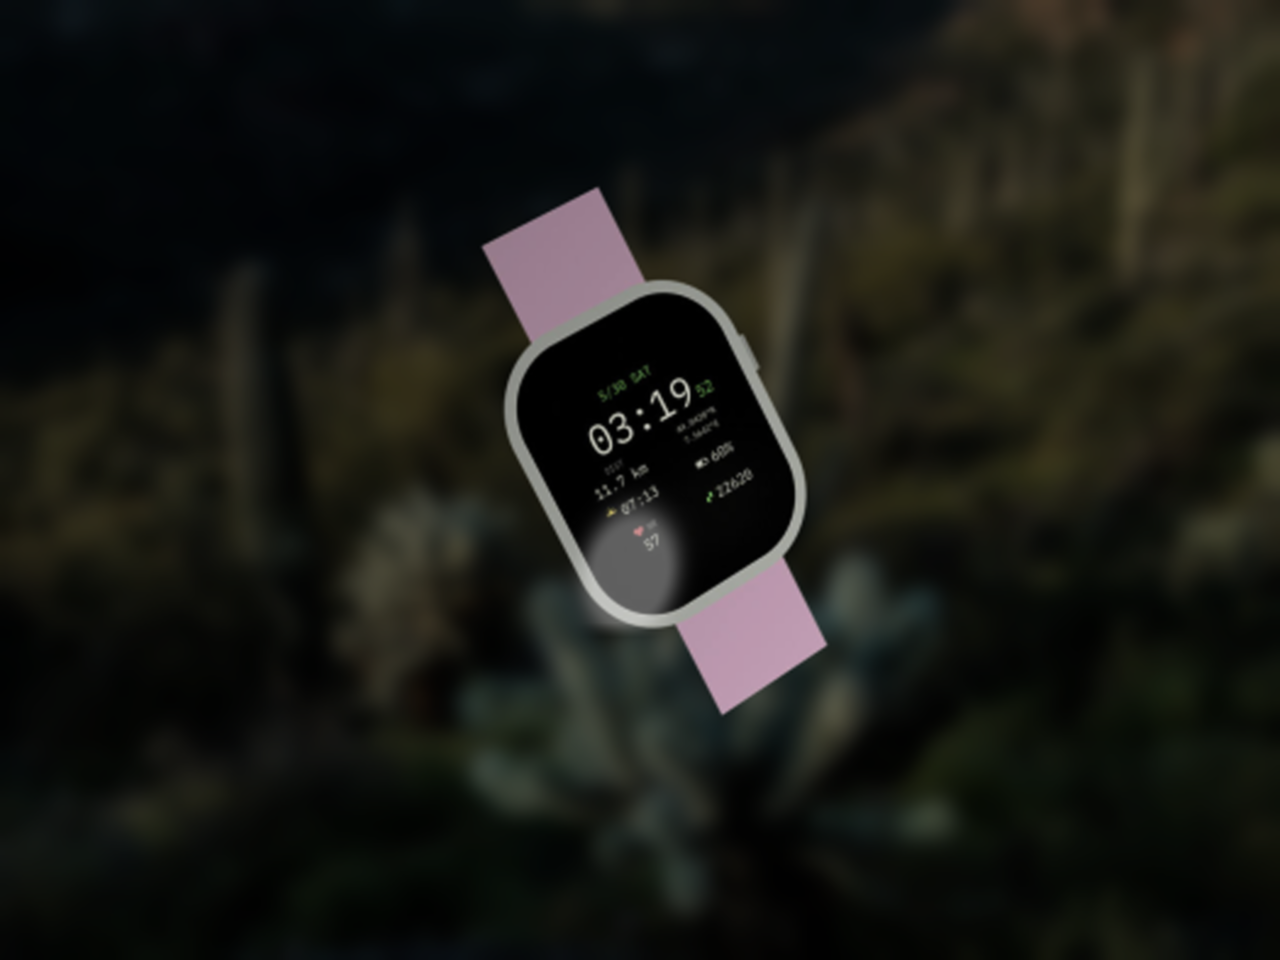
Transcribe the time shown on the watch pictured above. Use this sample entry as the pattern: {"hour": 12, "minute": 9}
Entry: {"hour": 3, "minute": 19}
